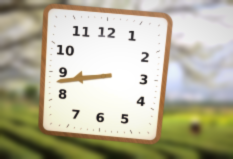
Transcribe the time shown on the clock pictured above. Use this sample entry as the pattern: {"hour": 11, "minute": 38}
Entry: {"hour": 8, "minute": 43}
